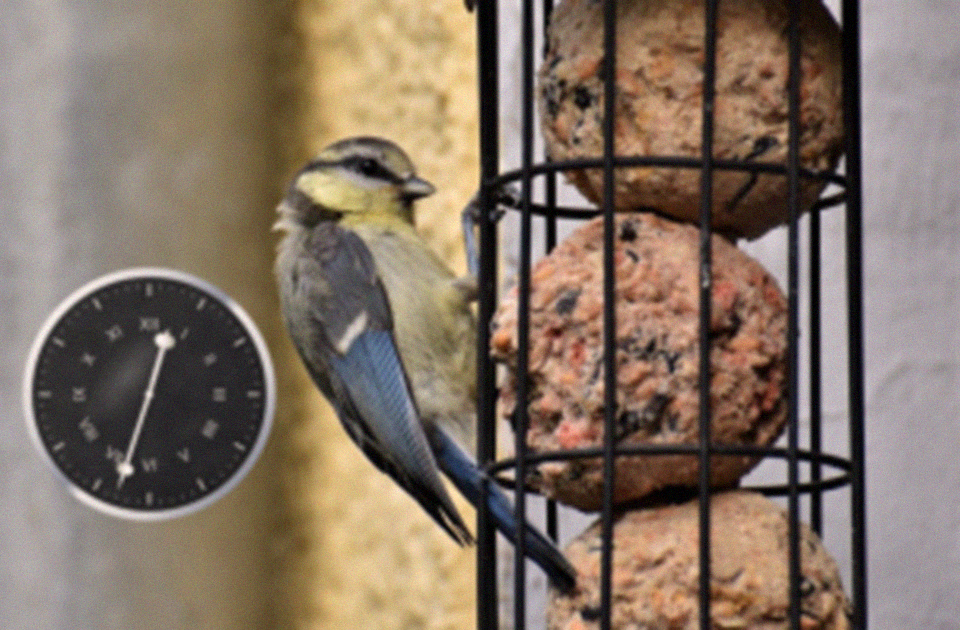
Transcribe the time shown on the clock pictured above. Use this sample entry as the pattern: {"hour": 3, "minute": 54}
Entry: {"hour": 12, "minute": 33}
